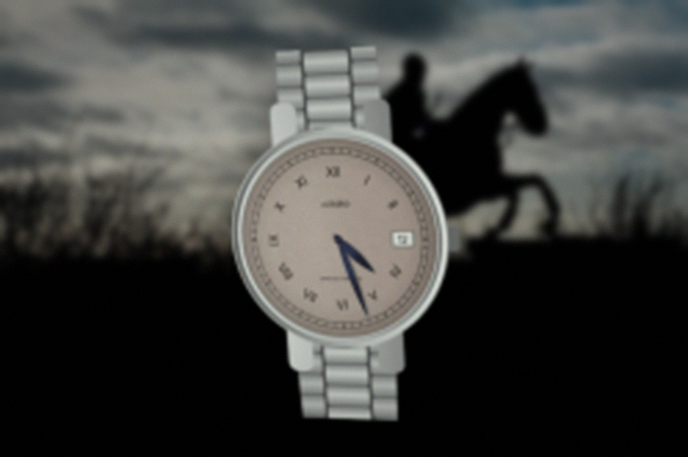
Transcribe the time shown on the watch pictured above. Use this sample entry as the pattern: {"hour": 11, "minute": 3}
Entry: {"hour": 4, "minute": 27}
